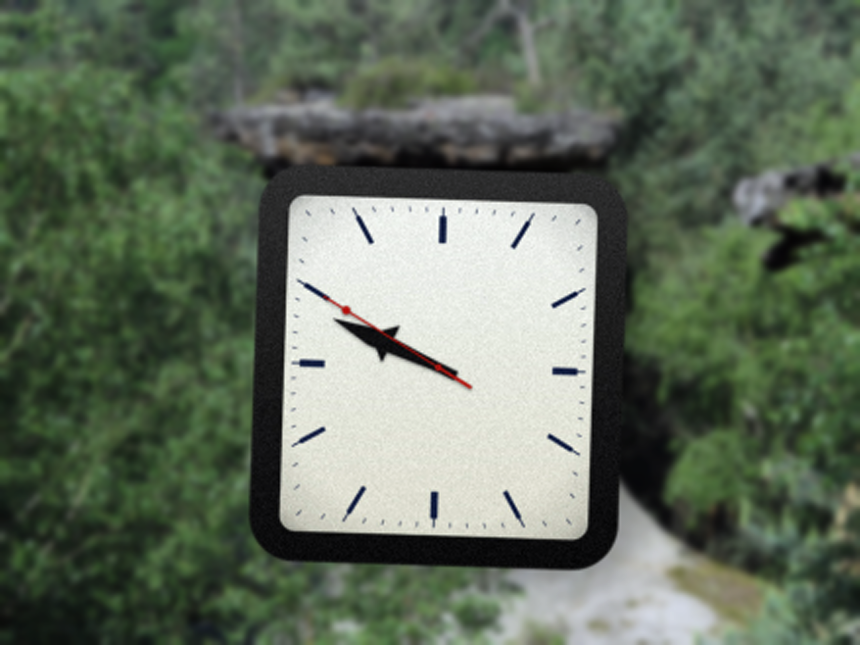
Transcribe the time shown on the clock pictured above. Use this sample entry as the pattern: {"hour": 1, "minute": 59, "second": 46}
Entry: {"hour": 9, "minute": 48, "second": 50}
